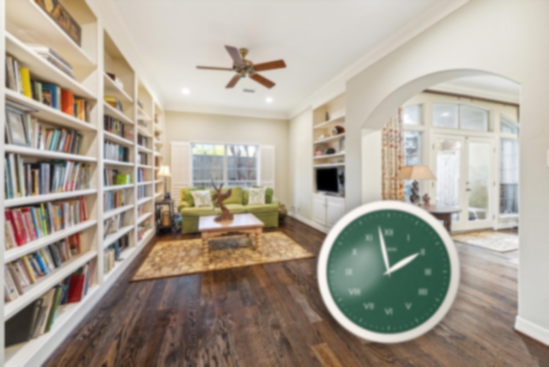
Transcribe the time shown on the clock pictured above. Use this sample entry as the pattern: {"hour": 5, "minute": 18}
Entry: {"hour": 1, "minute": 58}
